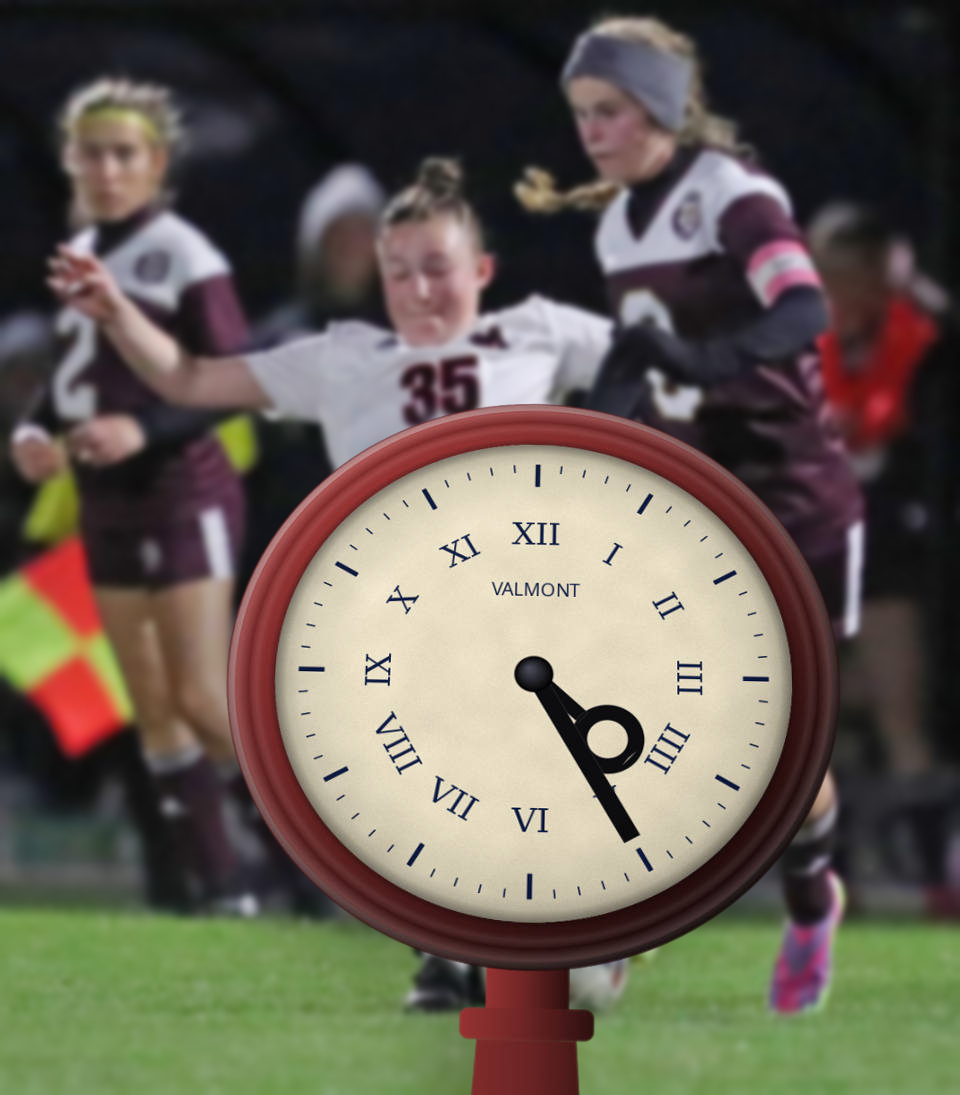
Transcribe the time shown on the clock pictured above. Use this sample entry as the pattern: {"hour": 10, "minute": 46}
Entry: {"hour": 4, "minute": 25}
